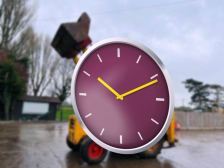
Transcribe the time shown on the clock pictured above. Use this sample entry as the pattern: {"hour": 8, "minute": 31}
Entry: {"hour": 10, "minute": 11}
